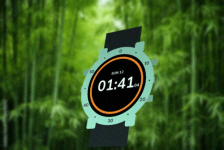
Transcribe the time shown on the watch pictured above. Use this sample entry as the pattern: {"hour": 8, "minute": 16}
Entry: {"hour": 1, "minute": 41}
